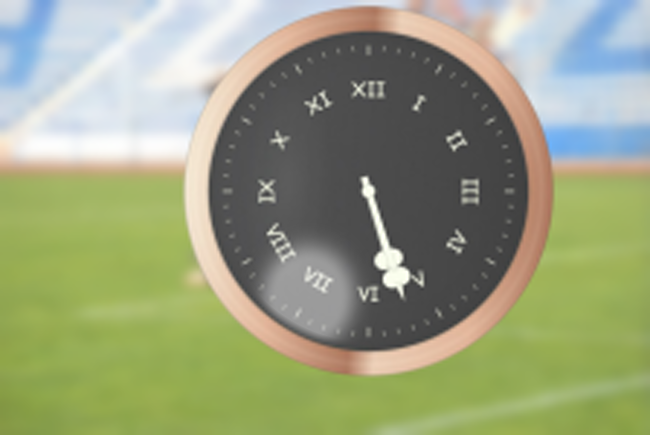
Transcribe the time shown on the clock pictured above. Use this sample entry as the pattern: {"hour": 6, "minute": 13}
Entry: {"hour": 5, "minute": 27}
